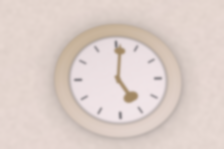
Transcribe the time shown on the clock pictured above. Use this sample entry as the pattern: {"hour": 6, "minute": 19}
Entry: {"hour": 5, "minute": 1}
